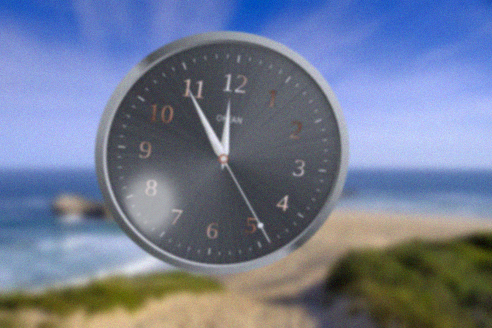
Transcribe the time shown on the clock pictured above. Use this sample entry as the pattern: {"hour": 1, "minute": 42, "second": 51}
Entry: {"hour": 11, "minute": 54, "second": 24}
